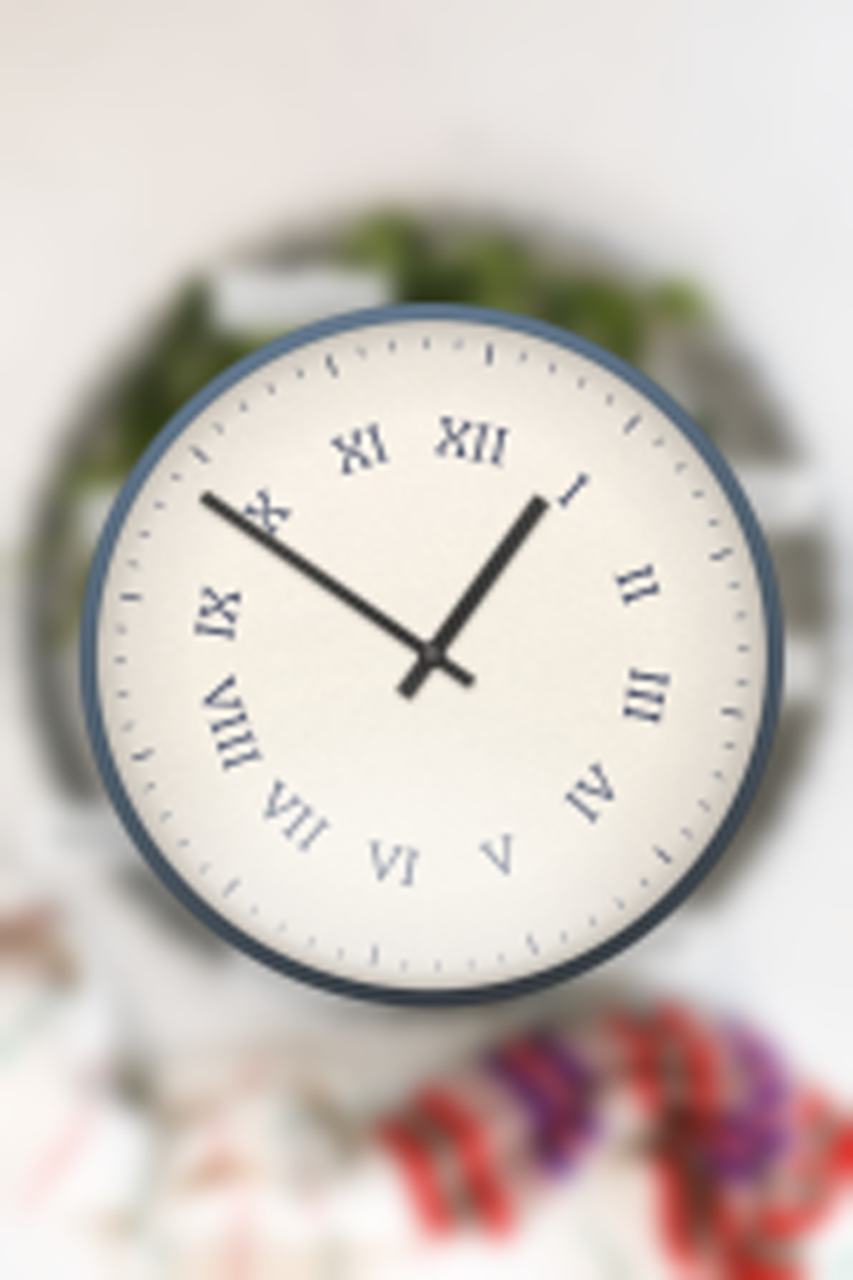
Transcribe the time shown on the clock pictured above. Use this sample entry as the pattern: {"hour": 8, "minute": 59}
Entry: {"hour": 12, "minute": 49}
